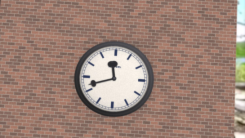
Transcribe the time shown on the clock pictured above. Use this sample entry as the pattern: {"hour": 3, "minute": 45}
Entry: {"hour": 11, "minute": 42}
